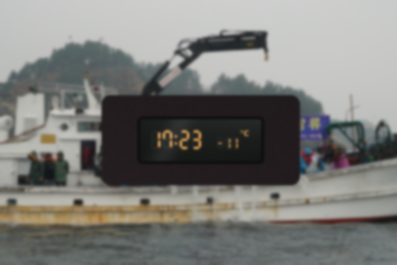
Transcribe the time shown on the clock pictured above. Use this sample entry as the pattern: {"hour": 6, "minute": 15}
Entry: {"hour": 17, "minute": 23}
